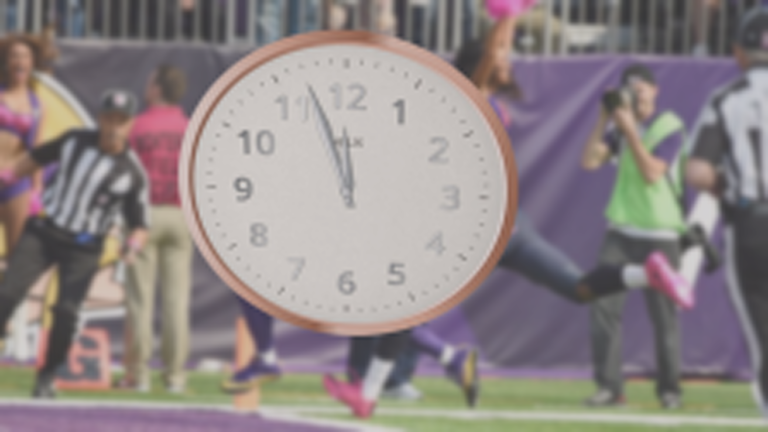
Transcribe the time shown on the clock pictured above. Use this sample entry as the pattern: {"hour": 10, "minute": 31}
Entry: {"hour": 11, "minute": 57}
